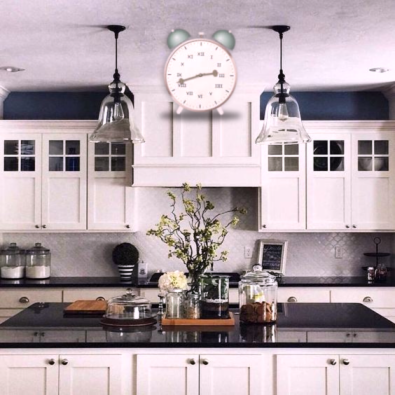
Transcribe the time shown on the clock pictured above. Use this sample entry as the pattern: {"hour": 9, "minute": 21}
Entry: {"hour": 2, "minute": 42}
